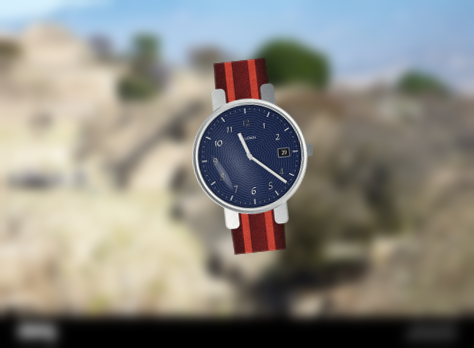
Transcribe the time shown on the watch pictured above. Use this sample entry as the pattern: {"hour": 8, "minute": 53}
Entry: {"hour": 11, "minute": 22}
